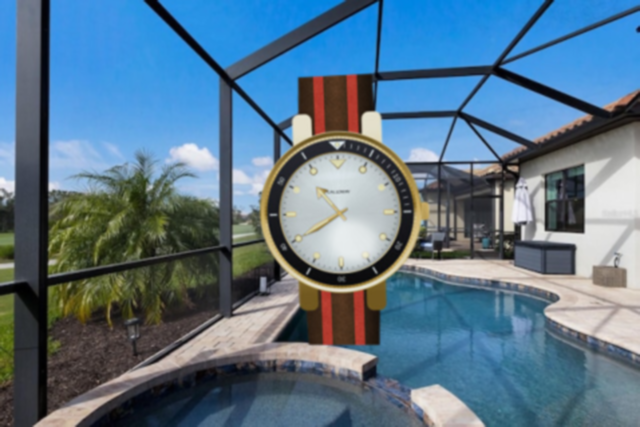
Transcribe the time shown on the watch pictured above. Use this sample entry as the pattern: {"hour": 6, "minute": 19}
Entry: {"hour": 10, "minute": 40}
